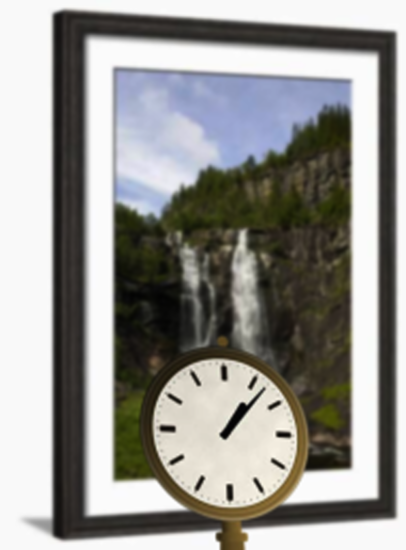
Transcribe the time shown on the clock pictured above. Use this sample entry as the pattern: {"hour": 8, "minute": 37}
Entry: {"hour": 1, "minute": 7}
